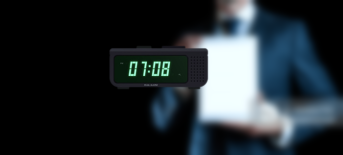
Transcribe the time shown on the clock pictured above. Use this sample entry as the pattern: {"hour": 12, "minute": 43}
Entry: {"hour": 7, "minute": 8}
